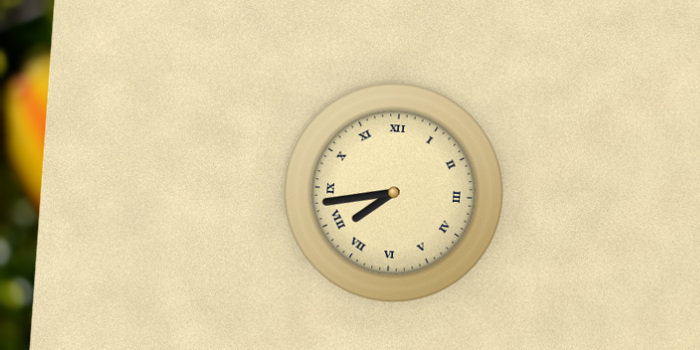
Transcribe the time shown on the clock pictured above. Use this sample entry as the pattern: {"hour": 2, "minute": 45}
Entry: {"hour": 7, "minute": 43}
